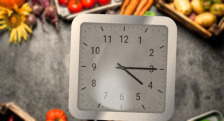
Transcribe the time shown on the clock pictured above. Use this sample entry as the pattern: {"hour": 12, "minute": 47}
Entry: {"hour": 4, "minute": 15}
